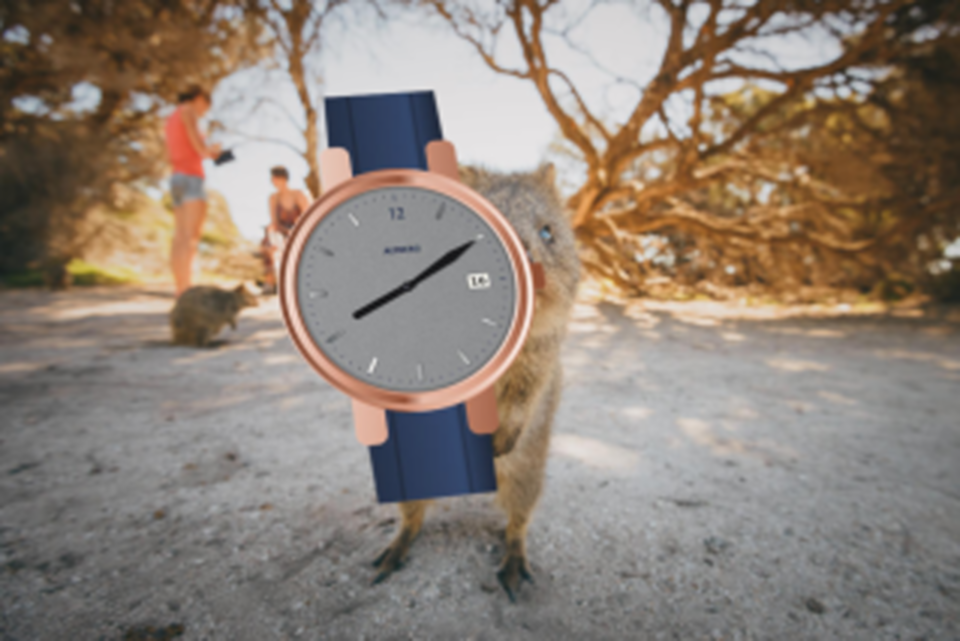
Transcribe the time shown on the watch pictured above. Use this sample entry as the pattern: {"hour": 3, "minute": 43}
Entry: {"hour": 8, "minute": 10}
